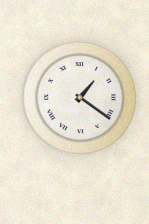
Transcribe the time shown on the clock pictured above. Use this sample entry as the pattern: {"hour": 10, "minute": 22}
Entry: {"hour": 1, "minute": 21}
